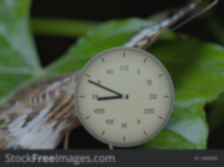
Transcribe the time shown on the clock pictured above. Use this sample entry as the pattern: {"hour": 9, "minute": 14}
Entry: {"hour": 8, "minute": 49}
